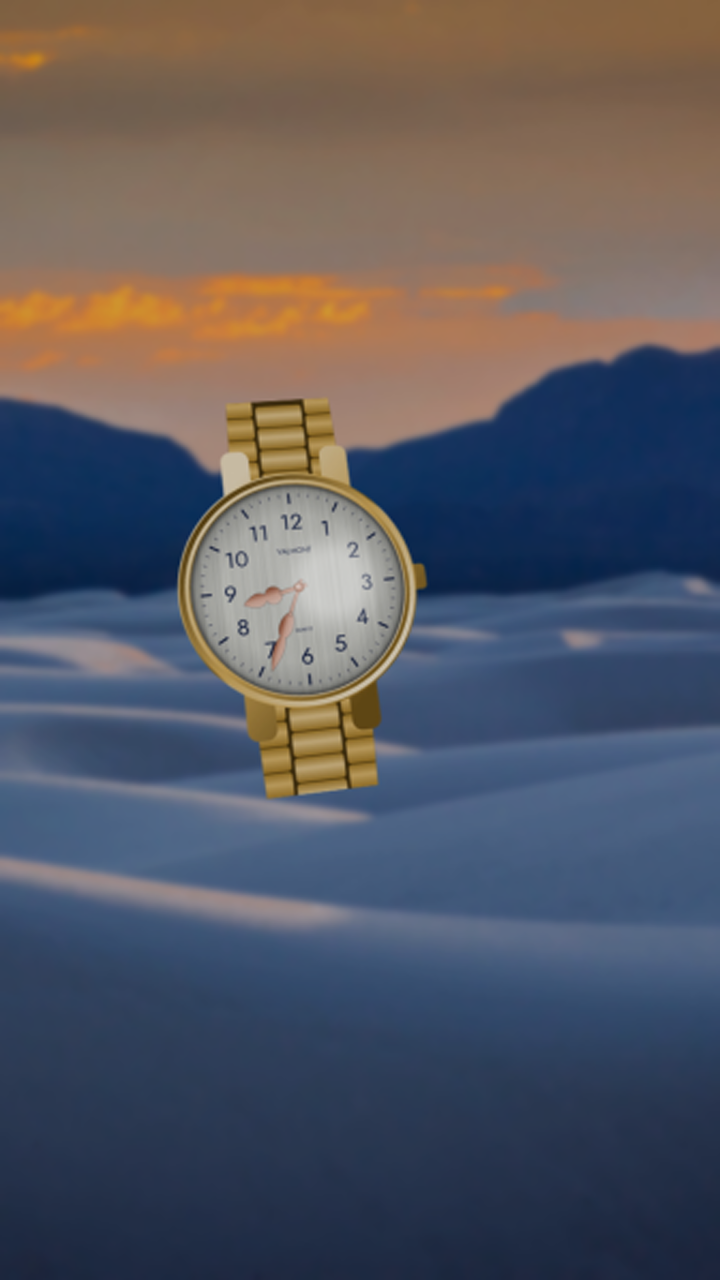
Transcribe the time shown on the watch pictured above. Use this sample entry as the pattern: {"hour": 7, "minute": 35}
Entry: {"hour": 8, "minute": 34}
